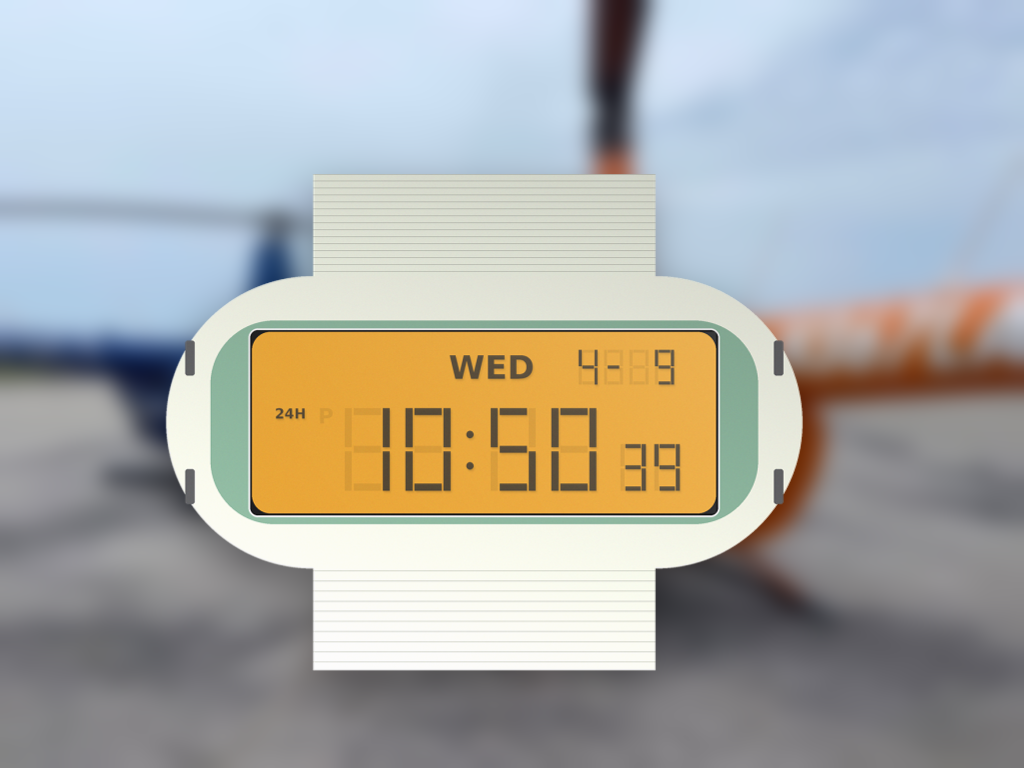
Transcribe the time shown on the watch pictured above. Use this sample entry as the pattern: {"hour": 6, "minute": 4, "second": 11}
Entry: {"hour": 10, "minute": 50, "second": 39}
